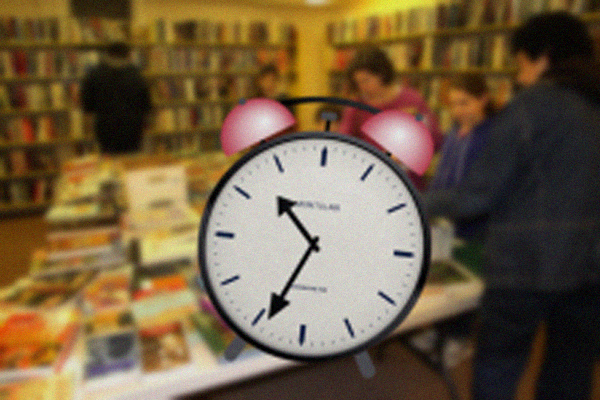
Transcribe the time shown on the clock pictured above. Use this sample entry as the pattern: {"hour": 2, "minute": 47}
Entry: {"hour": 10, "minute": 34}
